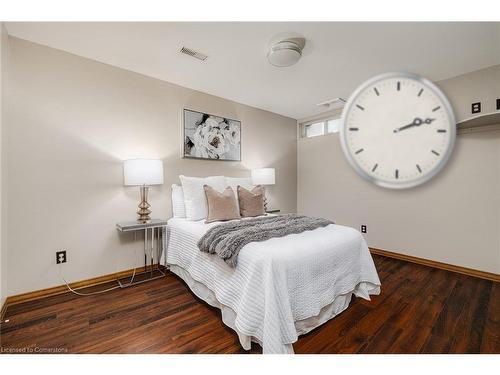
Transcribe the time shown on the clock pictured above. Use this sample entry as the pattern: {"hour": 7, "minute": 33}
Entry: {"hour": 2, "minute": 12}
